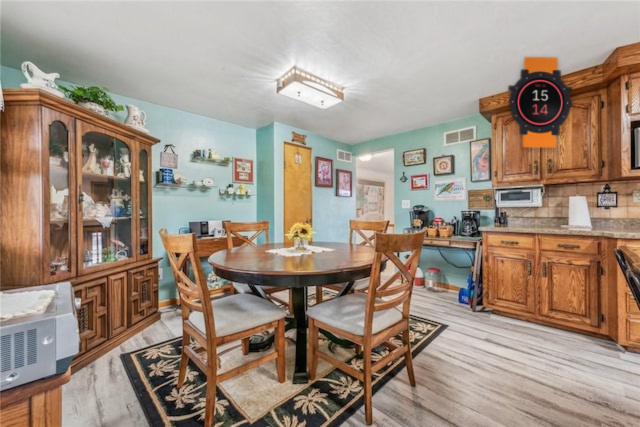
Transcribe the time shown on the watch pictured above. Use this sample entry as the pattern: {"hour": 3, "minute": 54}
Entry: {"hour": 15, "minute": 14}
